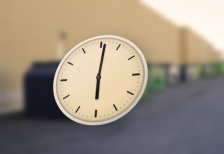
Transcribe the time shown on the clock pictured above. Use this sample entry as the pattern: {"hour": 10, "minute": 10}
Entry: {"hour": 6, "minute": 1}
